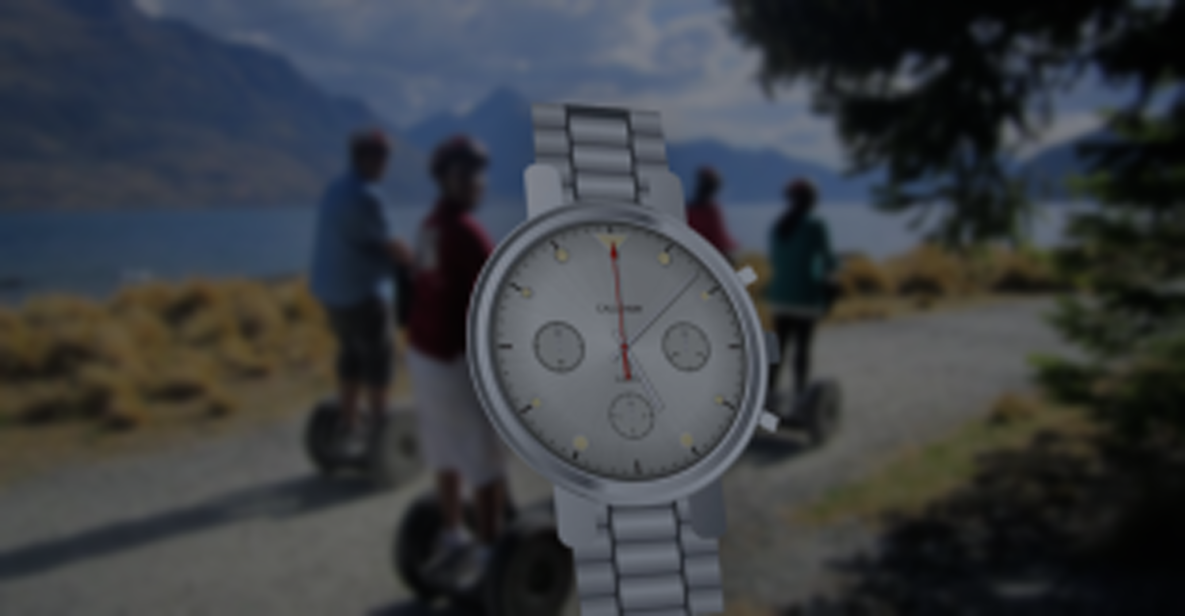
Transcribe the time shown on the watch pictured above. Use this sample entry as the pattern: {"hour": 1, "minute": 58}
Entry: {"hour": 5, "minute": 8}
